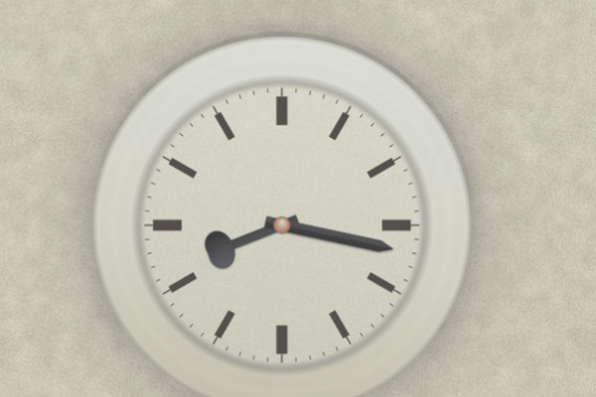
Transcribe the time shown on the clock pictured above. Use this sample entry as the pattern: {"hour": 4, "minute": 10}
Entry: {"hour": 8, "minute": 17}
